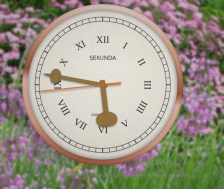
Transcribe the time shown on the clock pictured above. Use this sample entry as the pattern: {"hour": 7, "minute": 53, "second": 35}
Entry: {"hour": 5, "minute": 46, "second": 44}
